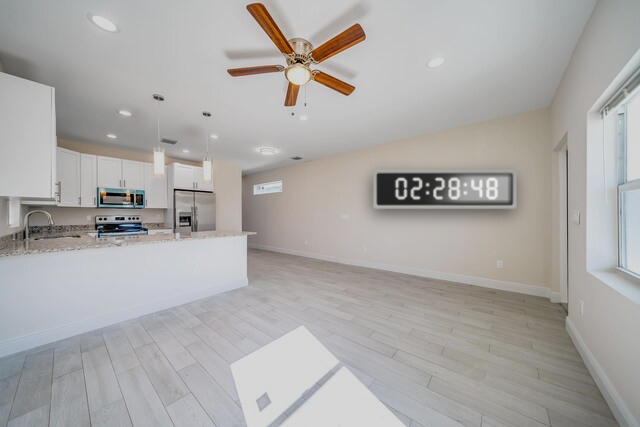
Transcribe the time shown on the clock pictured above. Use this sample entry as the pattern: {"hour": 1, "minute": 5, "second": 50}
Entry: {"hour": 2, "minute": 28, "second": 48}
